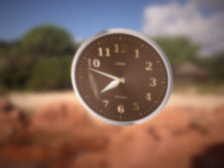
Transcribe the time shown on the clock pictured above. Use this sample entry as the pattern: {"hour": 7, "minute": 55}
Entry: {"hour": 7, "minute": 48}
